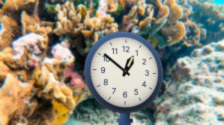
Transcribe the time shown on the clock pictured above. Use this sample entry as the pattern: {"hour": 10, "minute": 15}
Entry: {"hour": 12, "minute": 51}
